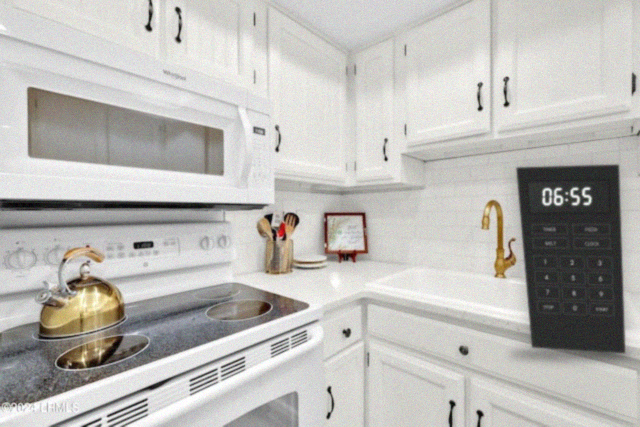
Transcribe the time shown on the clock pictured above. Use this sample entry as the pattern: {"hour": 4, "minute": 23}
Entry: {"hour": 6, "minute": 55}
